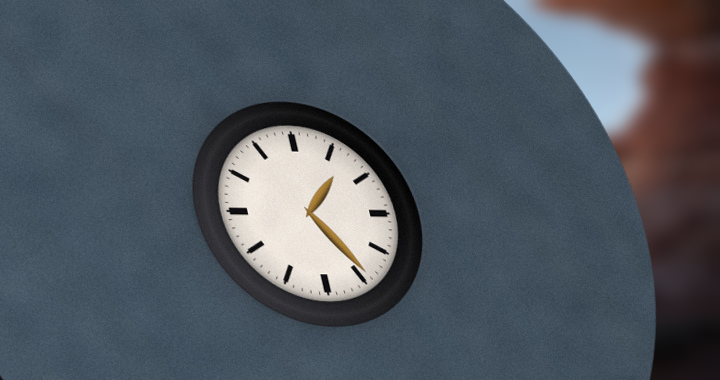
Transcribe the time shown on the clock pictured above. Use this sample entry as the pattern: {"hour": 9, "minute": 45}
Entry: {"hour": 1, "minute": 24}
